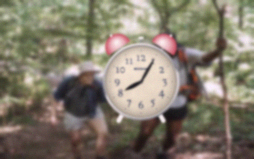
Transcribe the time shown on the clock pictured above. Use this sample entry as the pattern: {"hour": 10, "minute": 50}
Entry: {"hour": 8, "minute": 5}
